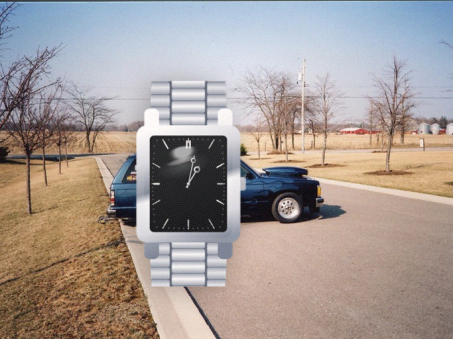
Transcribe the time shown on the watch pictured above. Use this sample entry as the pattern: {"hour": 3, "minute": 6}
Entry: {"hour": 1, "minute": 2}
